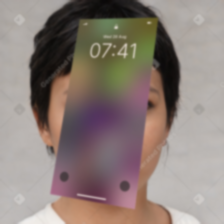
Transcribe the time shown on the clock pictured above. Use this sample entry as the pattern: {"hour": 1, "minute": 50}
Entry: {"hour": 7, "minute": 41}
